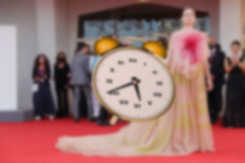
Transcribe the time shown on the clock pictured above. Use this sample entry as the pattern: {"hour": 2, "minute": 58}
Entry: {"hour": 5, "minute": 41}
